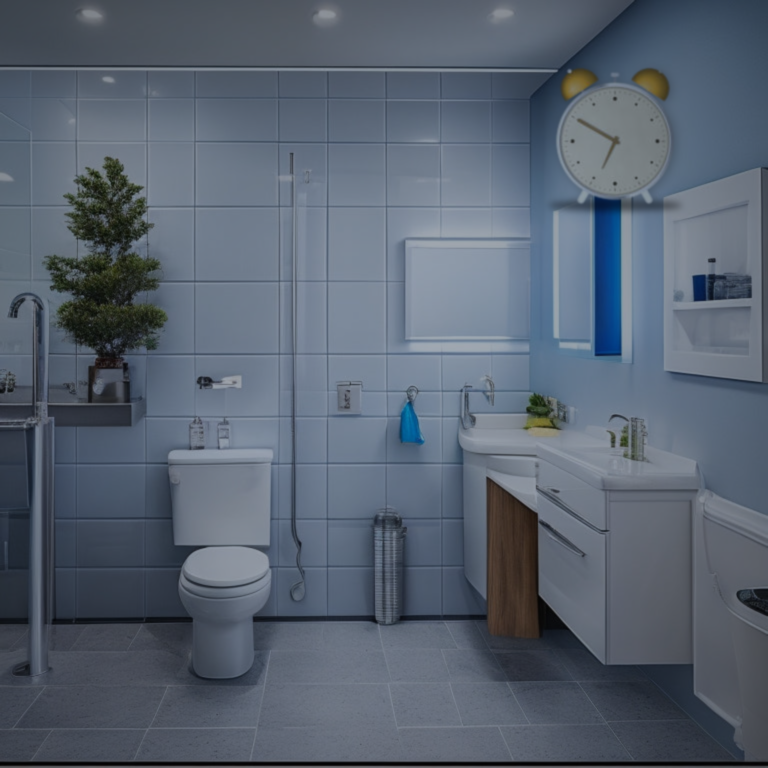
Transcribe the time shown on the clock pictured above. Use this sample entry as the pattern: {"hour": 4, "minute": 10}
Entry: {"hour": 6, "minute": 50}
